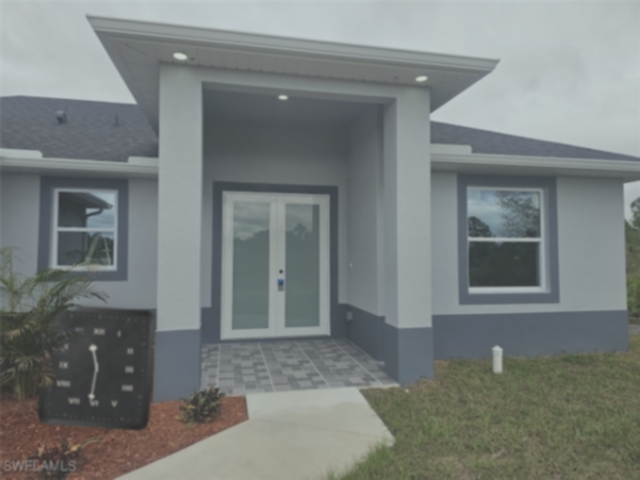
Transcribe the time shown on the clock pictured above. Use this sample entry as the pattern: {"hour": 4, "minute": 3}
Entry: {"hour": 11, "minute": 31}
